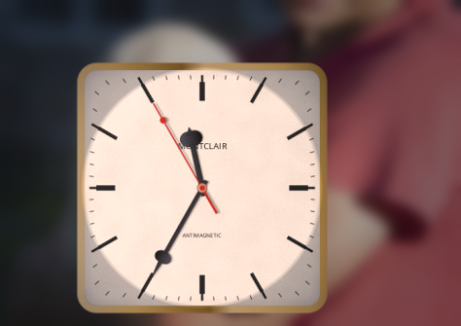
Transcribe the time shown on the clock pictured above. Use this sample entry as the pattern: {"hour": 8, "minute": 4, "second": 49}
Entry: {"hour": 11, "minute": 34, "second": 55}
